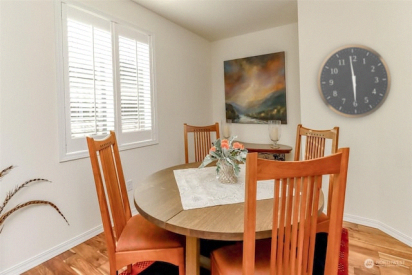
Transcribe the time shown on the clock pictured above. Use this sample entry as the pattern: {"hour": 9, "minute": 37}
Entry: {"hour": 5, "minute": 59}
